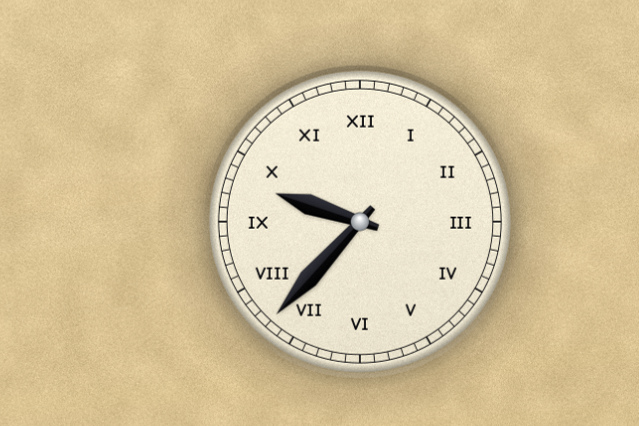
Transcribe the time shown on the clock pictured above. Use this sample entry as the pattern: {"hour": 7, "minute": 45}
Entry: {"hour": 9, "minute": 37}
